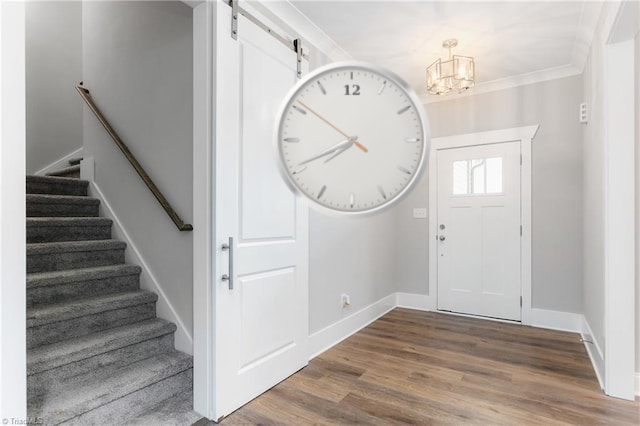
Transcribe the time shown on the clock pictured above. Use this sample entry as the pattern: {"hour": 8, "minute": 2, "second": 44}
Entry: {"hour": 7, "minute": 40, "second": 51}
